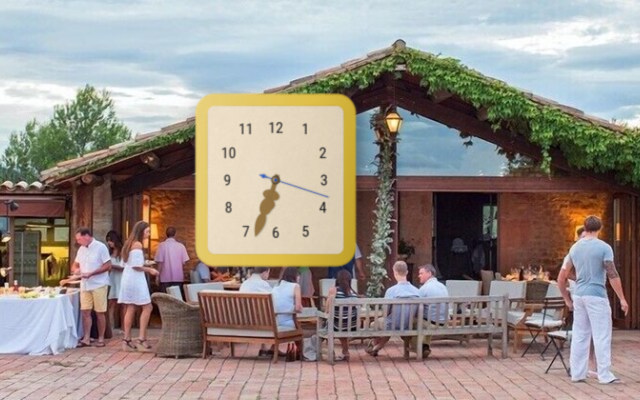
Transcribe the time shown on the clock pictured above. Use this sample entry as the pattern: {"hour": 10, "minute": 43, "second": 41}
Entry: {"hour": 6, "minute": 33, "second": 18}
